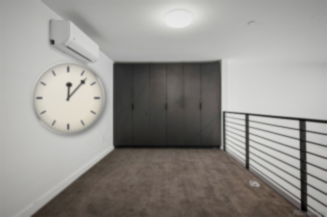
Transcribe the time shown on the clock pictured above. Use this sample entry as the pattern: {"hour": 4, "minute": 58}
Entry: {"hour": 12, "minute": 7}
